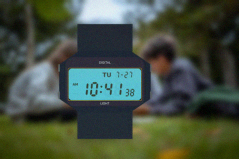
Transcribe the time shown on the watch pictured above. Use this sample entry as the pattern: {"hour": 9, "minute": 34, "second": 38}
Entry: {"hour": 10, "minute": 41, "second": 38}
